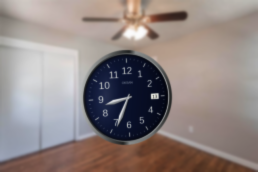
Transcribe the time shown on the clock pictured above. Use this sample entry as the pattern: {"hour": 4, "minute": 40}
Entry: {"hour": 8, "minute": 34}
